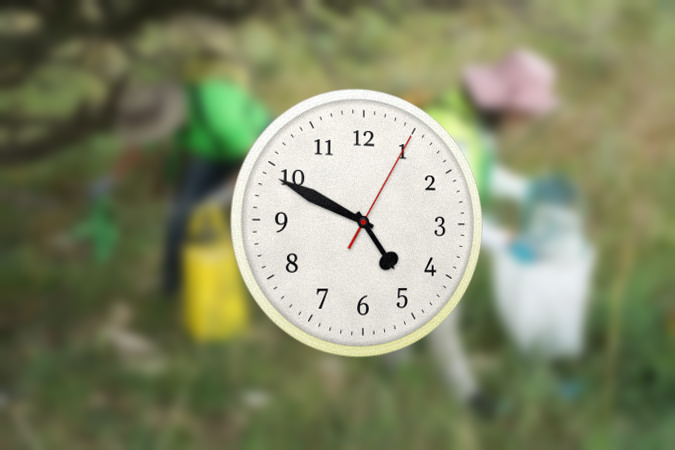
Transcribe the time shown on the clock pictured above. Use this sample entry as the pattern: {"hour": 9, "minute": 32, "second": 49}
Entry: {"hour": 4, "minute": 49, "second": 5}
